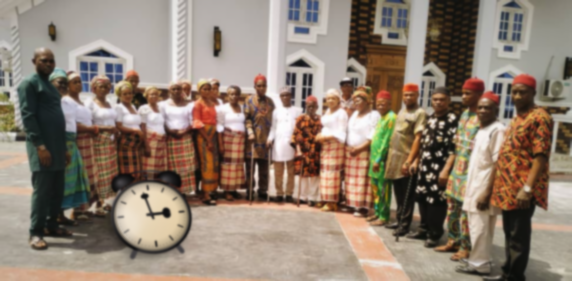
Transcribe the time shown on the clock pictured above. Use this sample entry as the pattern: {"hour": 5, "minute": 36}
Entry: {"hour": 2, "minute": 58}
